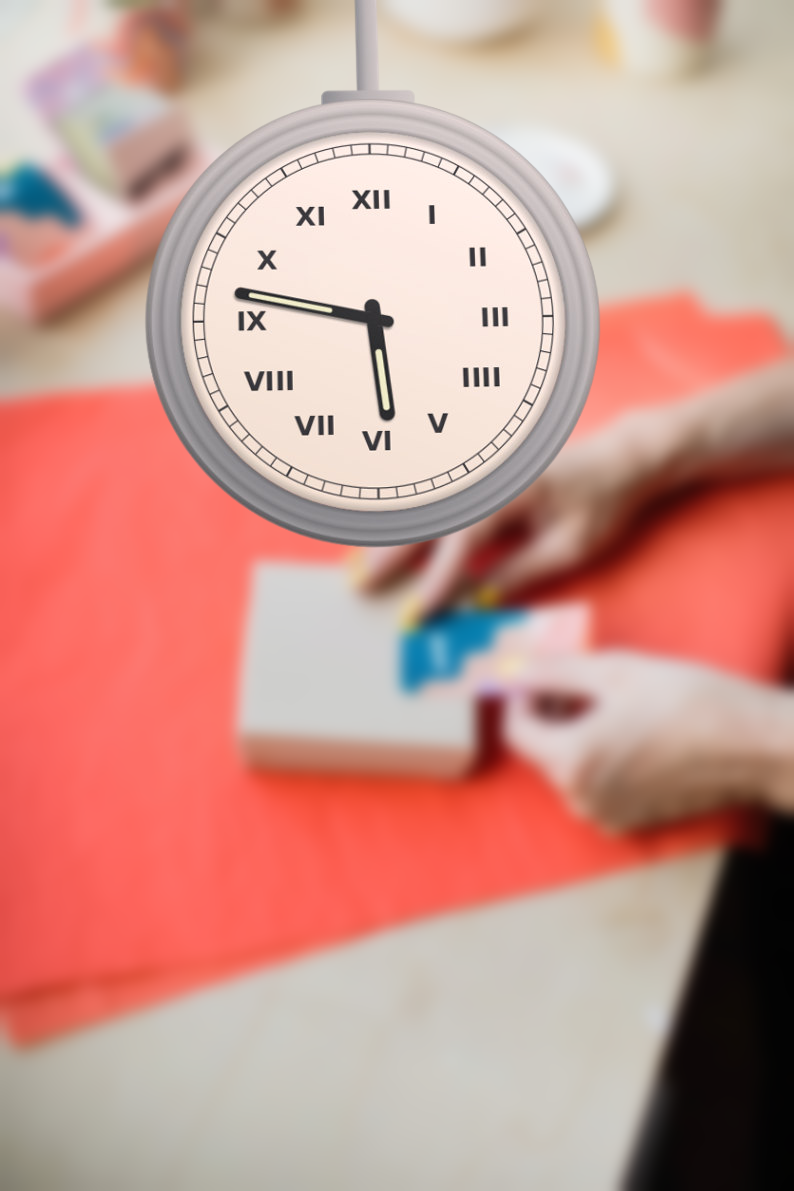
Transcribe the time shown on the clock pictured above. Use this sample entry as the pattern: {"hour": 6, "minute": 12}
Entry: {"hour": 5, "minute": 47}
